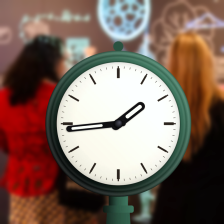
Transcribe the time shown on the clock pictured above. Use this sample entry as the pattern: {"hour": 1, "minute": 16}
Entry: {"hour": 1, "minute": 44}
